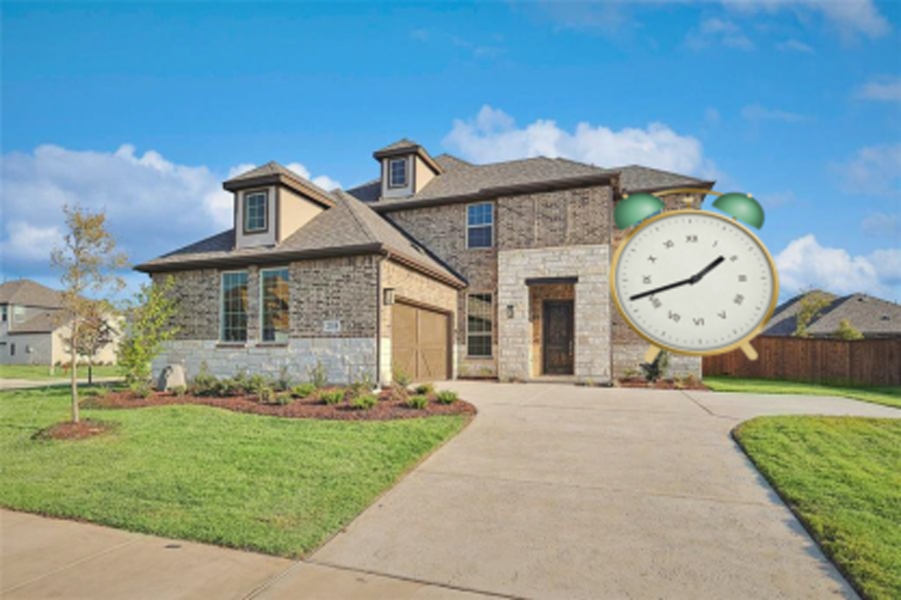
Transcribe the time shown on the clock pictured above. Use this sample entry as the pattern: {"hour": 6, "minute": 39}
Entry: {"hour": 1, "minute": 42}
